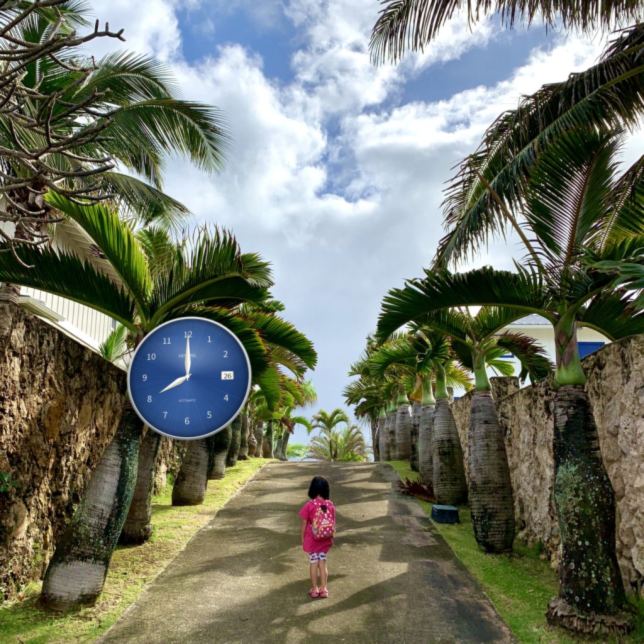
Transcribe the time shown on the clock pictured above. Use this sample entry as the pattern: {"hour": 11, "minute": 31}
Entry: {"hour": 8, "minute": 0}
